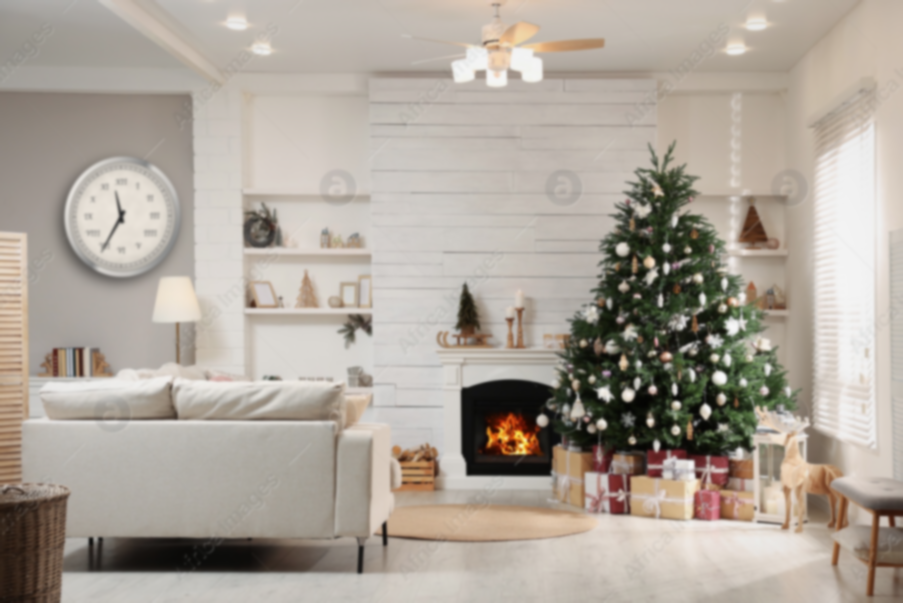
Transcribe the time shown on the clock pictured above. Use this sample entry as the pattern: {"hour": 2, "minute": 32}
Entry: {"hour": 11, "minute": 35}
